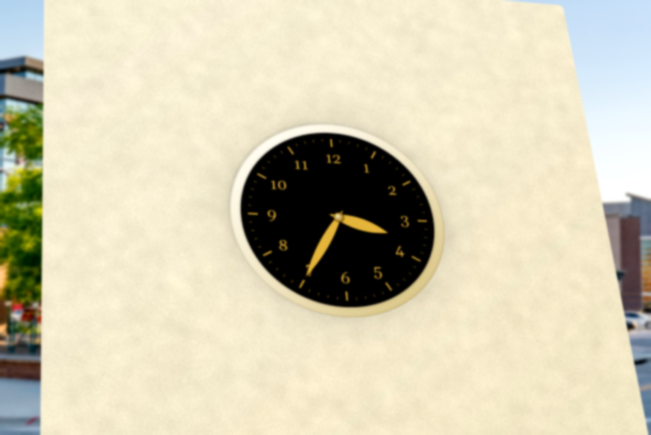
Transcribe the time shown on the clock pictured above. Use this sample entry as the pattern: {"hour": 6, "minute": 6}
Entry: {"hour": 3, "minute": 35}
